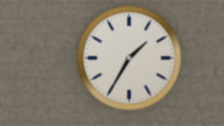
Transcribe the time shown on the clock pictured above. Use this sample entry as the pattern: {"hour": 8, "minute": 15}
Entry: {"hour": 1, "minute": 35}
